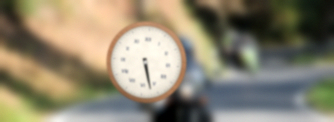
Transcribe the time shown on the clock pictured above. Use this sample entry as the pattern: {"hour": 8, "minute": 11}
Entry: {"hour": 5, "minute": 27}
